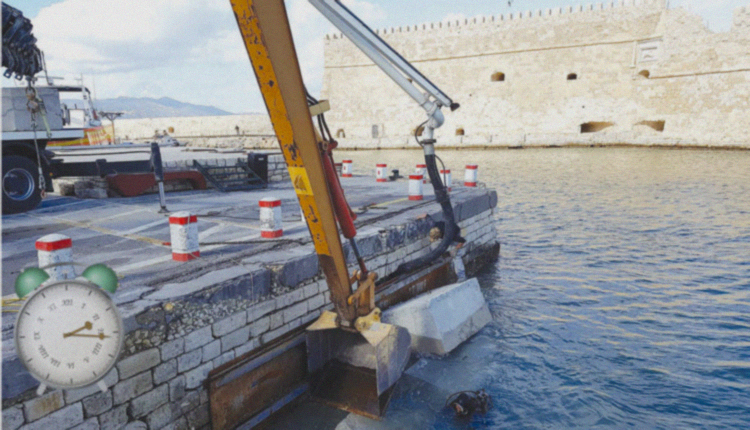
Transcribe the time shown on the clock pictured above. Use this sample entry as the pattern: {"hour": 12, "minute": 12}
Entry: {"hour": 2, "minute": 16}
